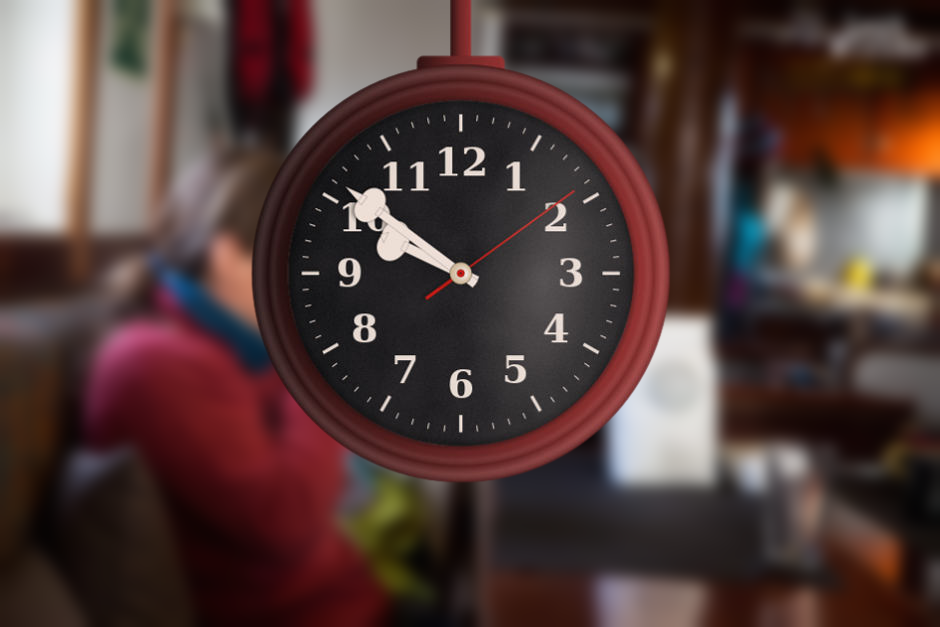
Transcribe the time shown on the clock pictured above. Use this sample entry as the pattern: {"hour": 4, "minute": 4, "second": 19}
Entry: {"hour": 9, "minute": 51, "second": 9}
